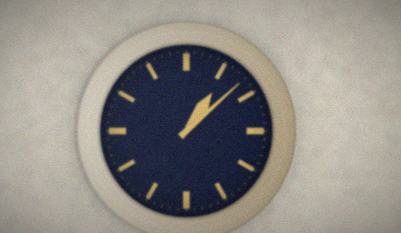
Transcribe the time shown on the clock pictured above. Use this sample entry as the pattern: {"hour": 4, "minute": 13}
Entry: {"hour": 1, "minute": 8}
